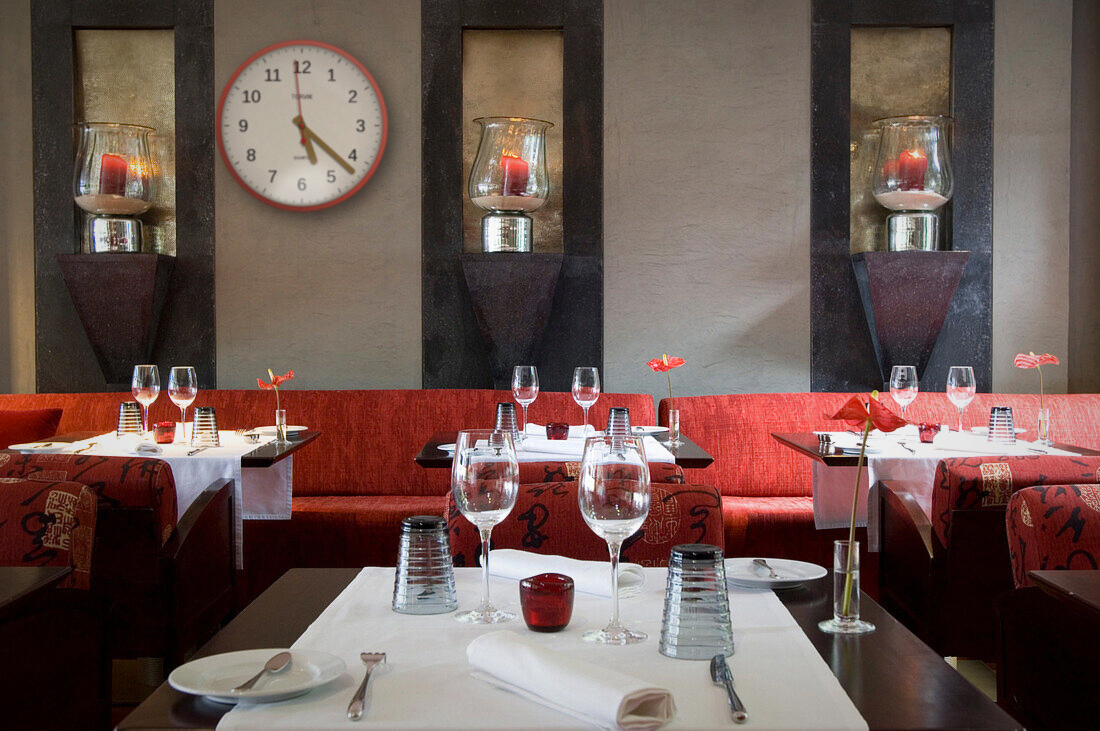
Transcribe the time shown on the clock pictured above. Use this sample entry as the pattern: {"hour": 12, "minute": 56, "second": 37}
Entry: {"hour": 5, "minute": 21, "second": 59}
